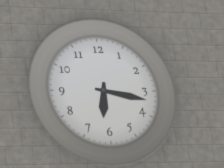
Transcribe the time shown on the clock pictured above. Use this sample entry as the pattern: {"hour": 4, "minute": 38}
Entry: {"hour": 6, "minute": 17}
